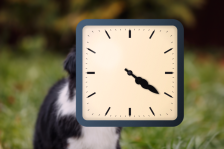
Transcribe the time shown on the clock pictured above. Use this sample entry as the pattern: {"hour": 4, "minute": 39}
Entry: {"hour": 4, "minute": 21}
